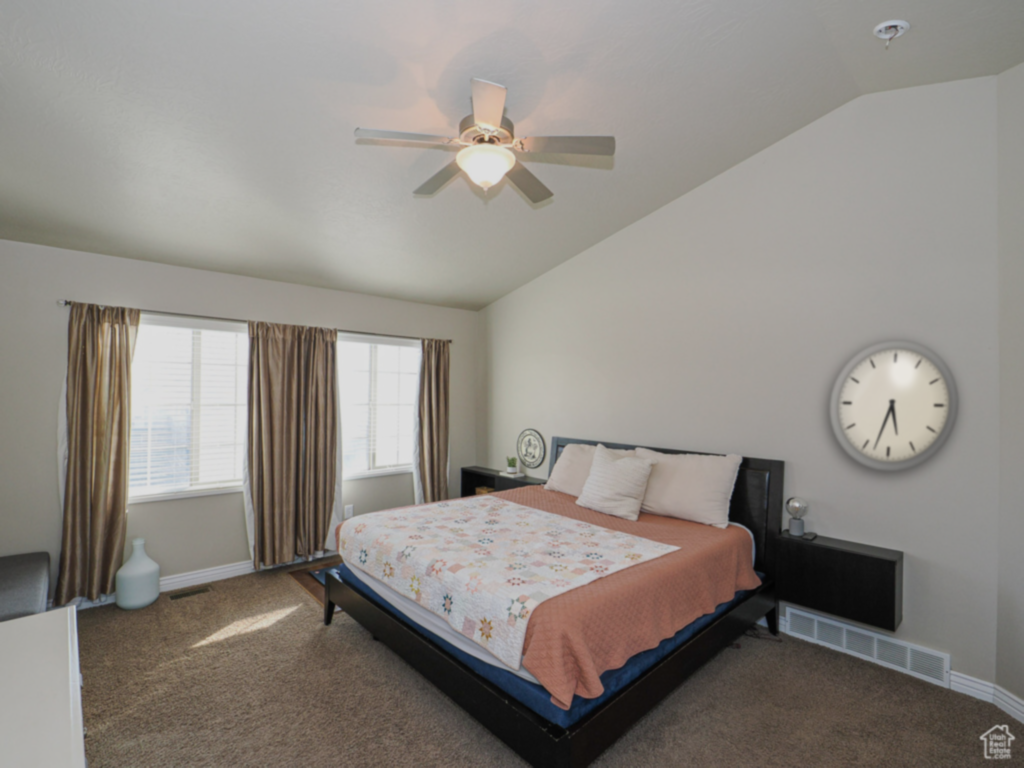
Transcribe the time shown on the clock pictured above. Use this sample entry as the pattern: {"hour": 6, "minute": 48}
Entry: {"hour": 5, "minute": 33}
